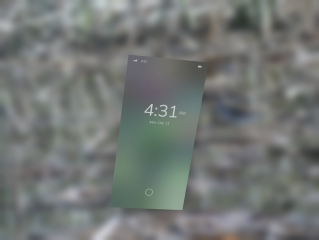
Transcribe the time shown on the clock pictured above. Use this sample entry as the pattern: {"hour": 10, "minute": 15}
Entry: {"hour": 4, "minute": 31}
